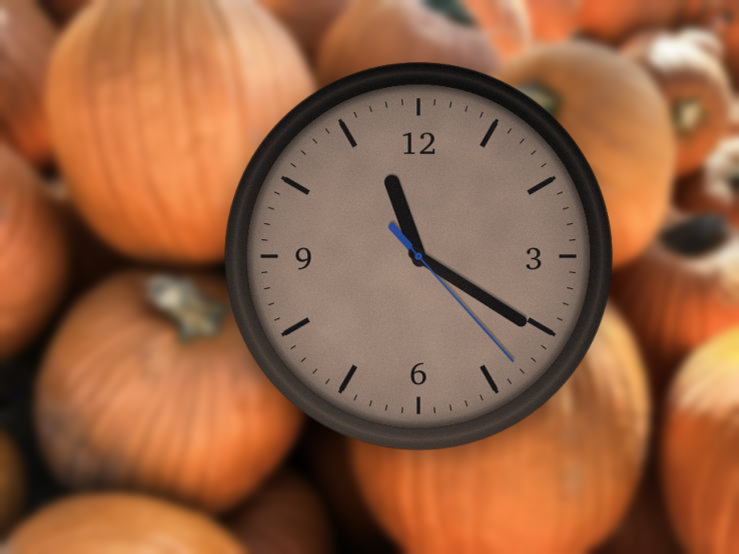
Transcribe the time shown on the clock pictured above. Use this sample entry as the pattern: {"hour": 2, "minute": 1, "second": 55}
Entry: {"hour": 11, "minute": 20, "second": 23}
